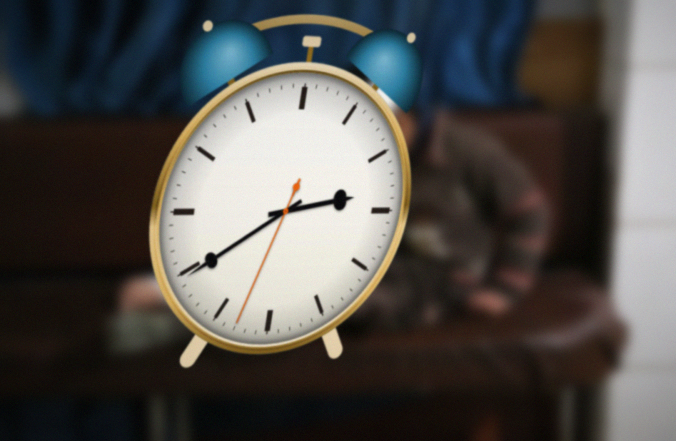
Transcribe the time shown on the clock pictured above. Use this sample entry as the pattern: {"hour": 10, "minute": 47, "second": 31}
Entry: {"hour": 2, "minute": 39, "second": 33}
